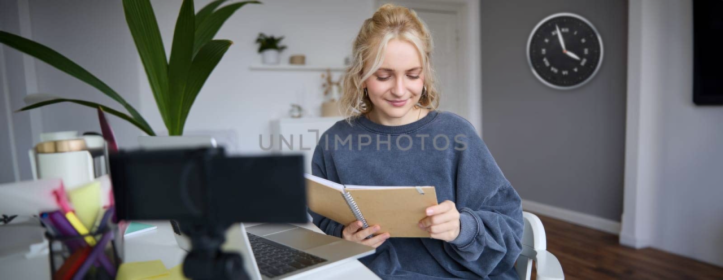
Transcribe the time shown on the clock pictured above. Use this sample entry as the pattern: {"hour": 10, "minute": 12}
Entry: {"hour": 3, "minute": 57}
